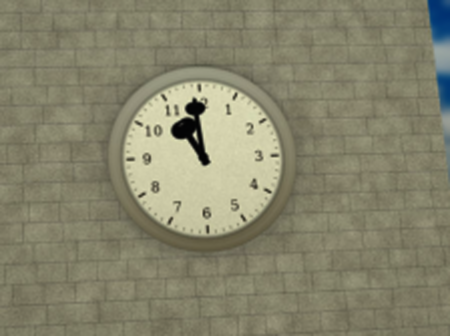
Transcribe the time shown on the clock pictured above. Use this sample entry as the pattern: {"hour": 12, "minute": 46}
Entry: {"hour": 10, "minute": 59}
